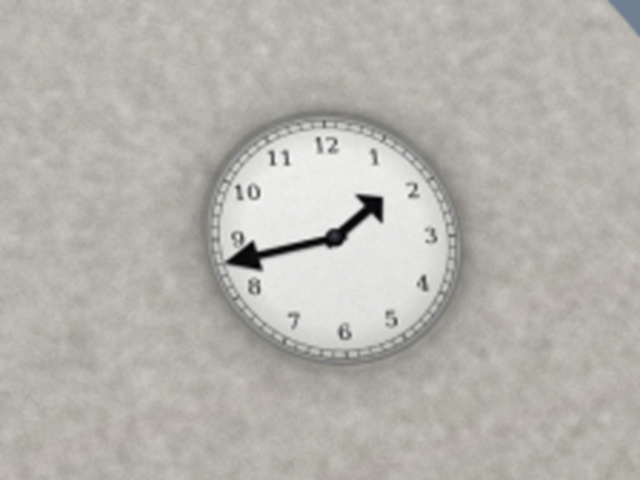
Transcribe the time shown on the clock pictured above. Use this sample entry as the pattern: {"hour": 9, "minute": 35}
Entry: {"hour": 1, "minute": 43}
